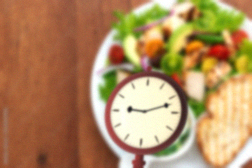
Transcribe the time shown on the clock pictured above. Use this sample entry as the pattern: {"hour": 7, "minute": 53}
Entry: {"hour": 9, "minute": 12}
